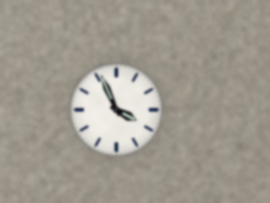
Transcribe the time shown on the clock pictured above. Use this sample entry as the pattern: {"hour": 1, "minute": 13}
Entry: {"hour": 3, "minute": 56}
